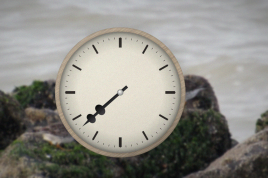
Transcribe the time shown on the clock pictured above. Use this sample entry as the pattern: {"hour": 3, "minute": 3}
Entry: {"hour": 7, "minute": 38}
